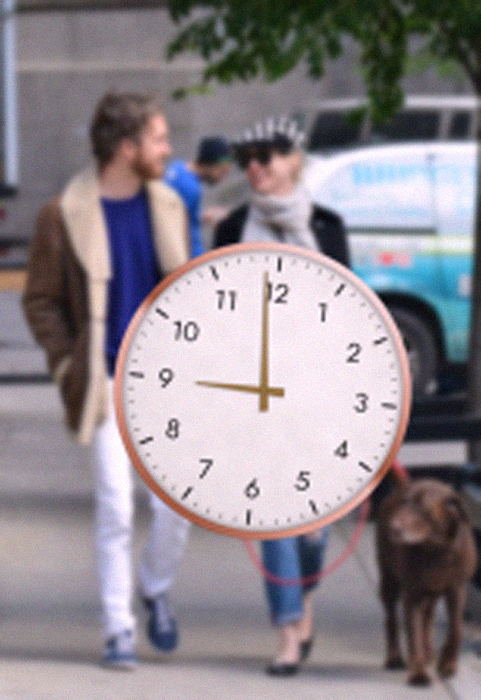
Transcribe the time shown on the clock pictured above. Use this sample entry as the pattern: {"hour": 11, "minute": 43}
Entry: {"hour": 8, "minute": 59}
